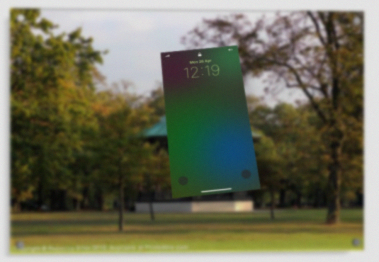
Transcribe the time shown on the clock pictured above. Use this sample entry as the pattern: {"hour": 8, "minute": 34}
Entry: {"hour": 12, "minute": 19}
